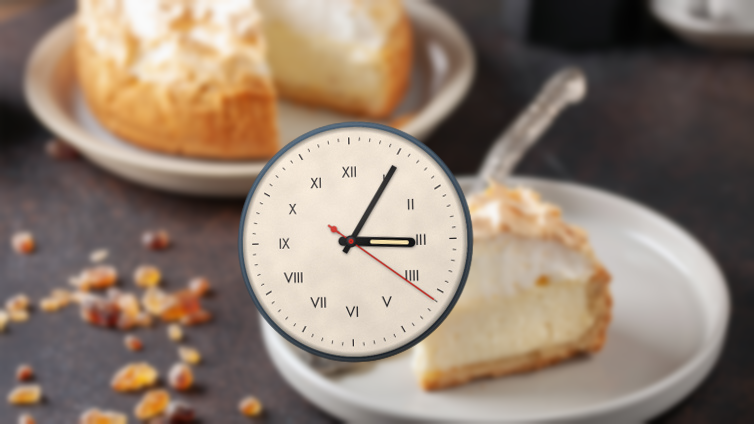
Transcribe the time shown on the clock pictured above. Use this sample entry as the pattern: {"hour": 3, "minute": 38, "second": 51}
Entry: {"hour": 3, "minute": 5, "second": 21}
